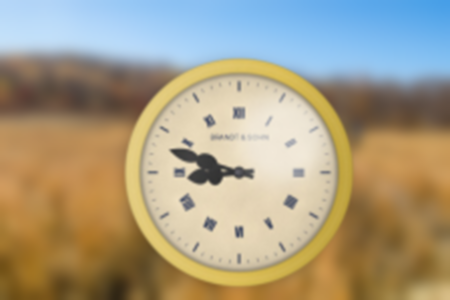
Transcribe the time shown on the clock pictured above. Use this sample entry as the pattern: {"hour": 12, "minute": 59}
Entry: {"hour": 8, "minute": 48}
